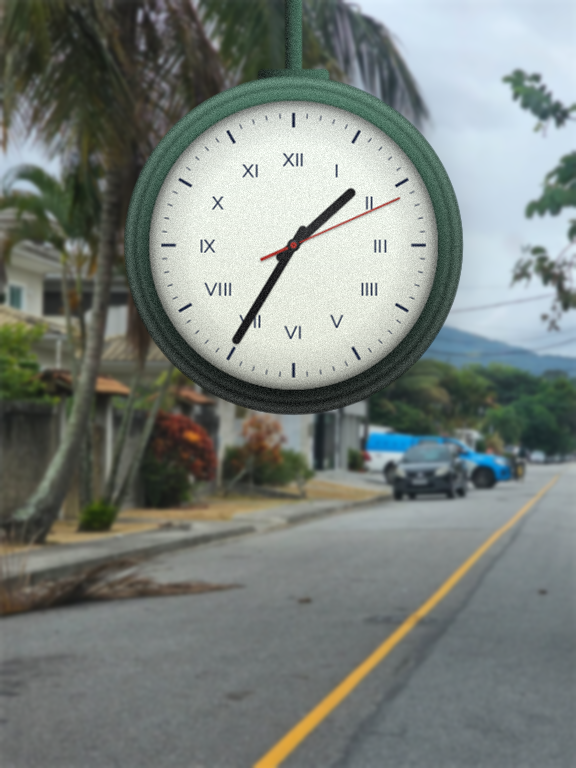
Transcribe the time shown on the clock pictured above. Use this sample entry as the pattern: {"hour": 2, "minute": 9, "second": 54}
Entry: {"hour": 1, "minute": 35, "second": 11}
